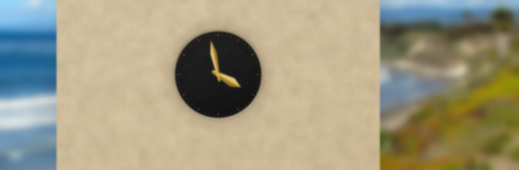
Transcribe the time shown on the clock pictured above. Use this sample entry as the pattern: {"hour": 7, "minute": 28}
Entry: {"hour": 3, "minute": 58}
